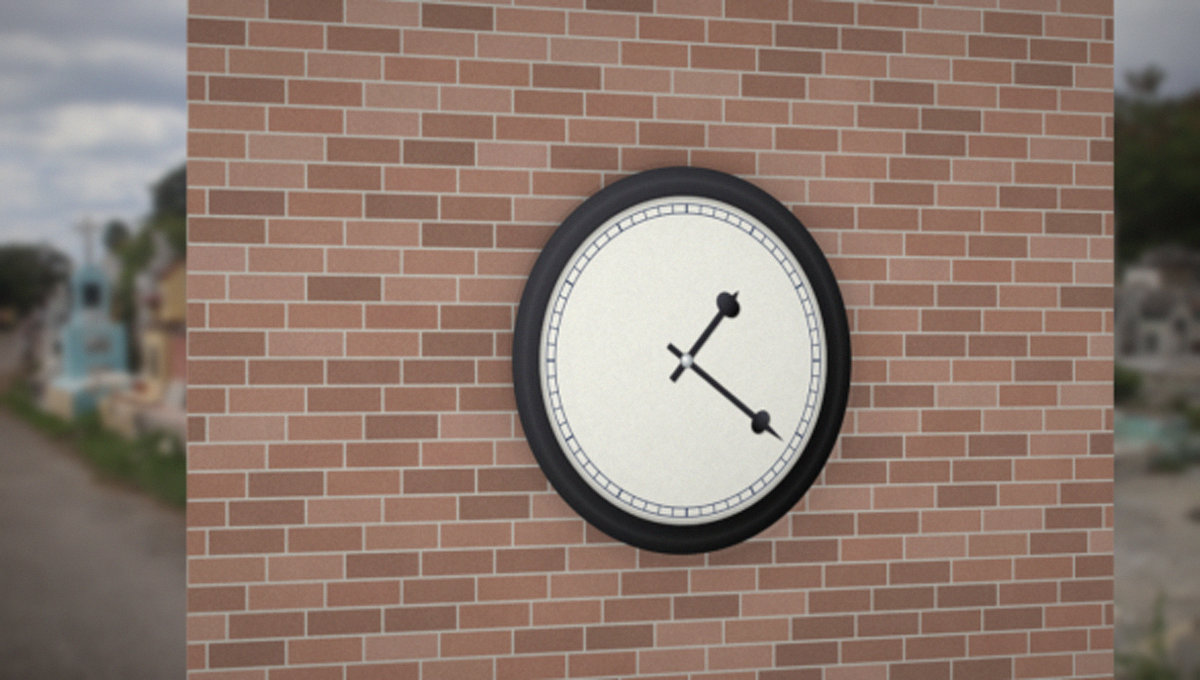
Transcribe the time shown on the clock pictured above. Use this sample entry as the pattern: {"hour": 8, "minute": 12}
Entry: {"hour": 1, "minute": 21}
